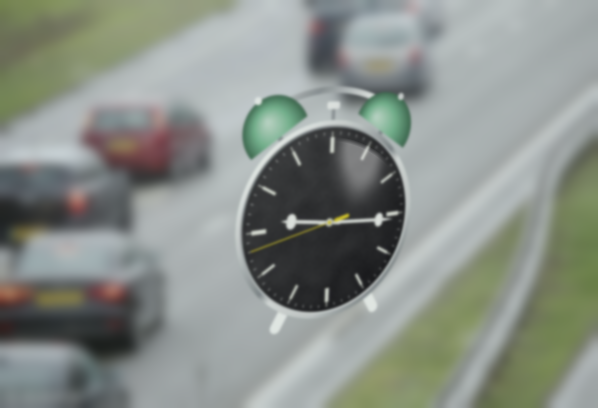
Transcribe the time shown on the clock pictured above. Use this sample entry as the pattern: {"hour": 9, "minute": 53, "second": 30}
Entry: {"hour": 9, "minute": 15, "second": 43}
